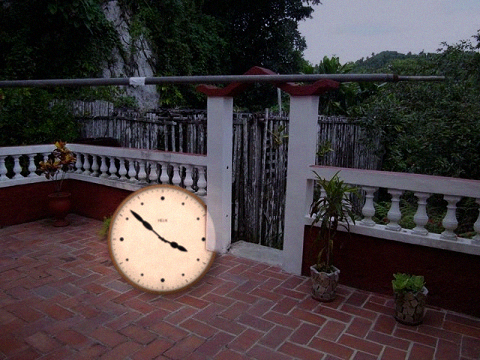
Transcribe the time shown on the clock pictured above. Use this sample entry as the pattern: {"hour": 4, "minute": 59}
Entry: {"hour": 3, "minute": 52}
